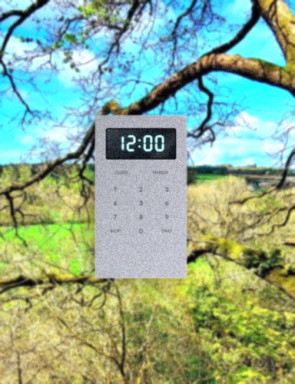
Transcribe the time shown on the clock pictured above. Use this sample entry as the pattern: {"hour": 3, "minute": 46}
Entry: {"hour": 12, "minute": 0}
